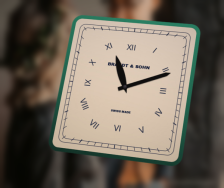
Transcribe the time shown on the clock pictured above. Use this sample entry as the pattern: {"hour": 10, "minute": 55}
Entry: {"hour": 11, "minute": 11}
